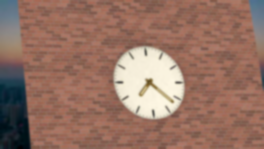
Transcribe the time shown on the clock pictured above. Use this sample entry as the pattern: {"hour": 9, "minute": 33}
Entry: {"hour": 7, "minute": 22}
